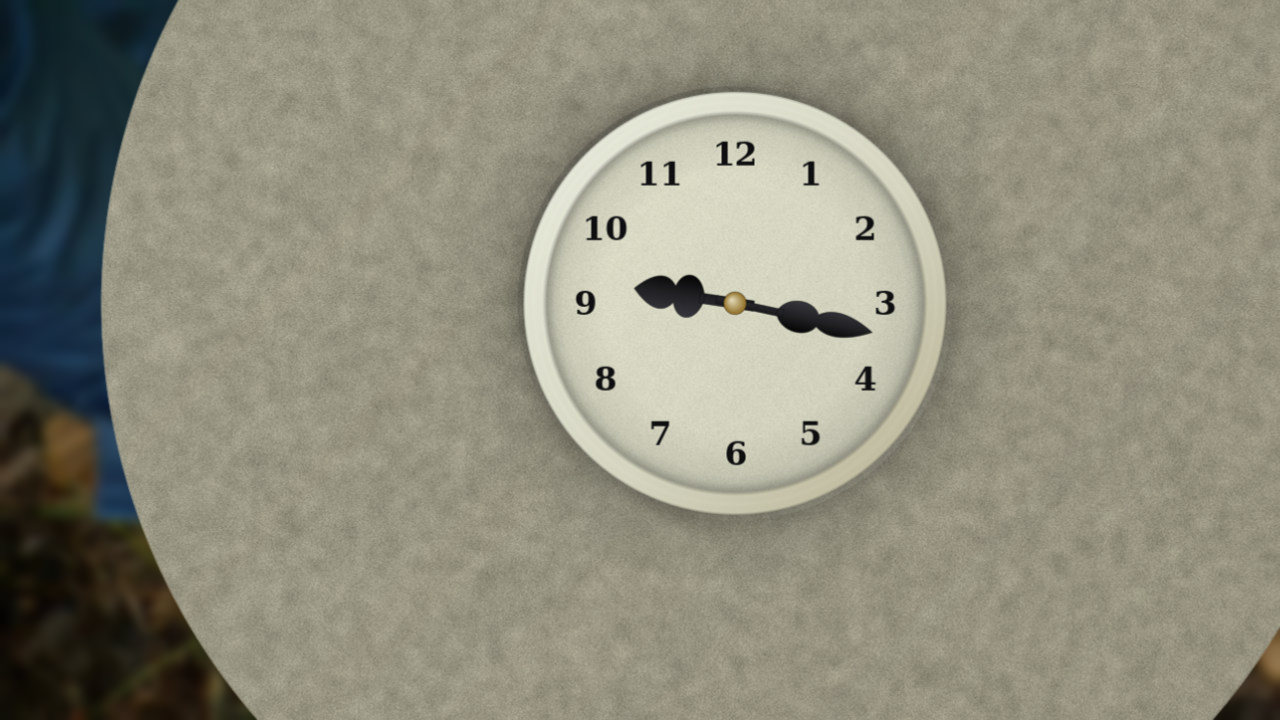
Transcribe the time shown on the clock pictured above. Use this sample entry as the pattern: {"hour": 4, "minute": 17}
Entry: {"hour": 9, "minute": 17}
